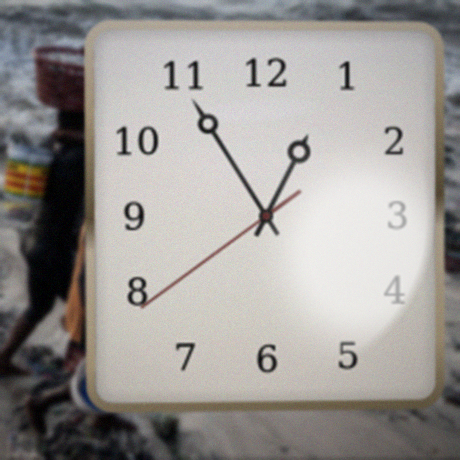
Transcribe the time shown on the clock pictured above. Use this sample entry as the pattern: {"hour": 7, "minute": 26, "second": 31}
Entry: {"hour": 12, "minute": 54, "second": 39}
